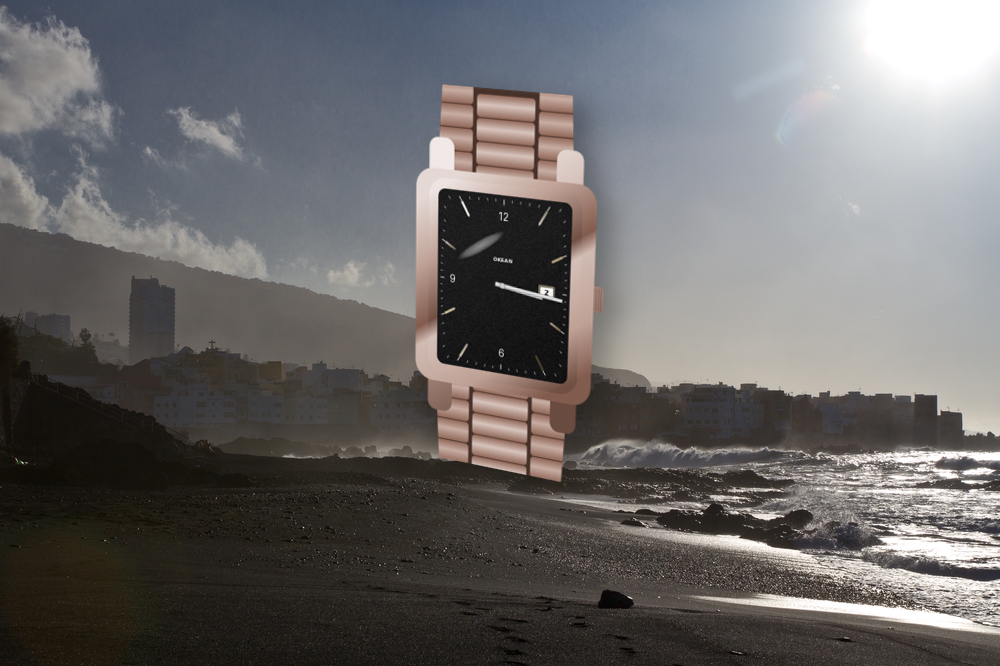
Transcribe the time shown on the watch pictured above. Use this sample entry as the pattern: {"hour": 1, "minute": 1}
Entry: {"hour": 3, "minute": 16}
